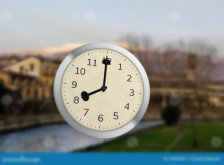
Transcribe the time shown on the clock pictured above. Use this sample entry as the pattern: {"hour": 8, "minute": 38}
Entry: {"hour": 8, "minute": 0}
